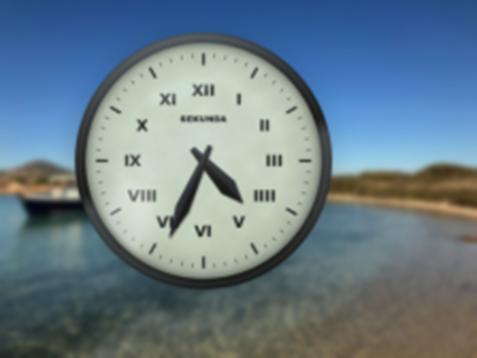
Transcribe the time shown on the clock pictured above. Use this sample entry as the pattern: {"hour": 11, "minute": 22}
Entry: {"hour": 4, "minute": 34}
